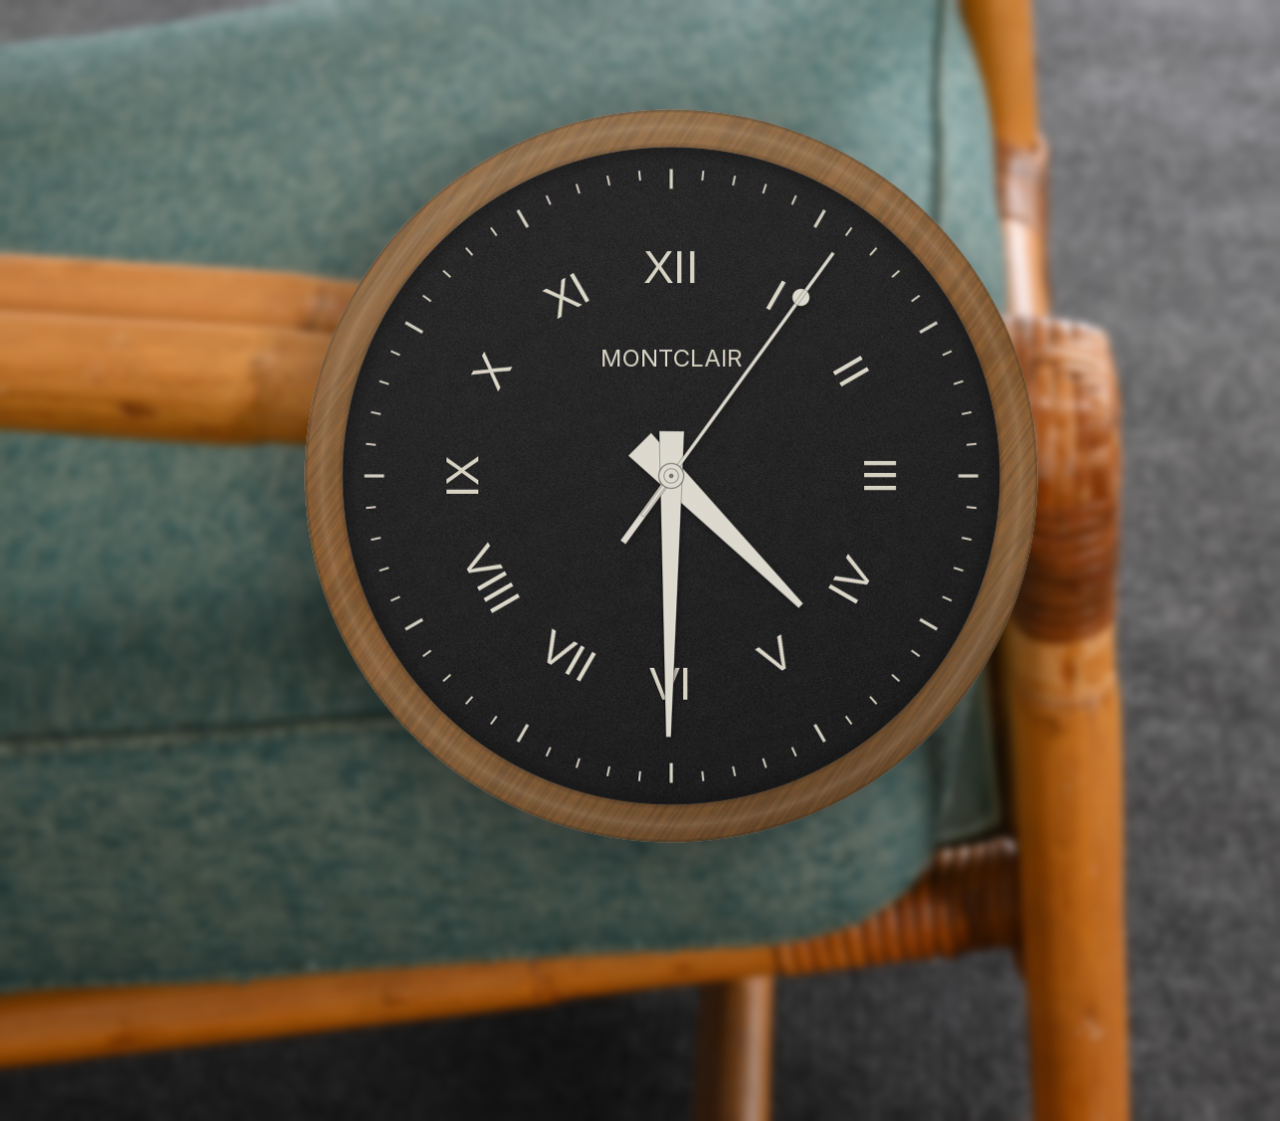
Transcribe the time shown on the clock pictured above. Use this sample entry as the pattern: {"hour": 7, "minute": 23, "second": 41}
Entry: {"hour": 4, "minute": 30, "second": 6}
